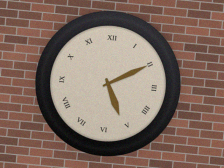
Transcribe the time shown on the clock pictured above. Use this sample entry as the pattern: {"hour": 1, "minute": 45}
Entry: {"hour": 5, "minute": 10}
